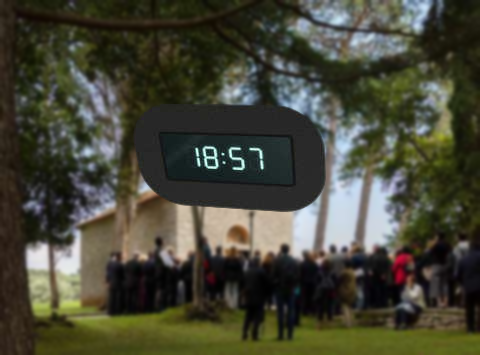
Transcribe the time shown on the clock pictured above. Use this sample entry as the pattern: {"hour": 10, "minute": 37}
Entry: {"hour": 18, "minute": 57}
